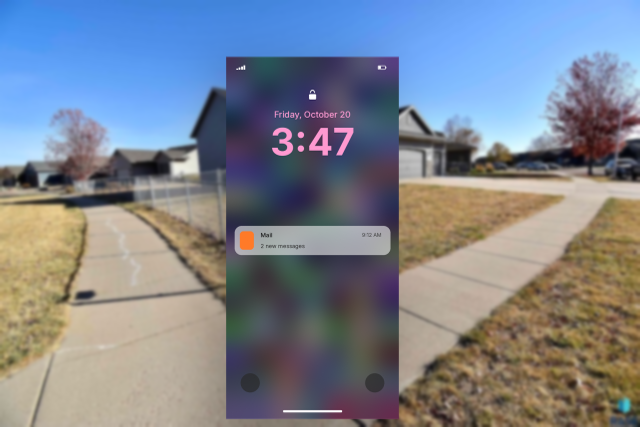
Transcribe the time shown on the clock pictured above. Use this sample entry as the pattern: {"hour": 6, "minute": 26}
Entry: {"hour": 3, "minute": 47}
